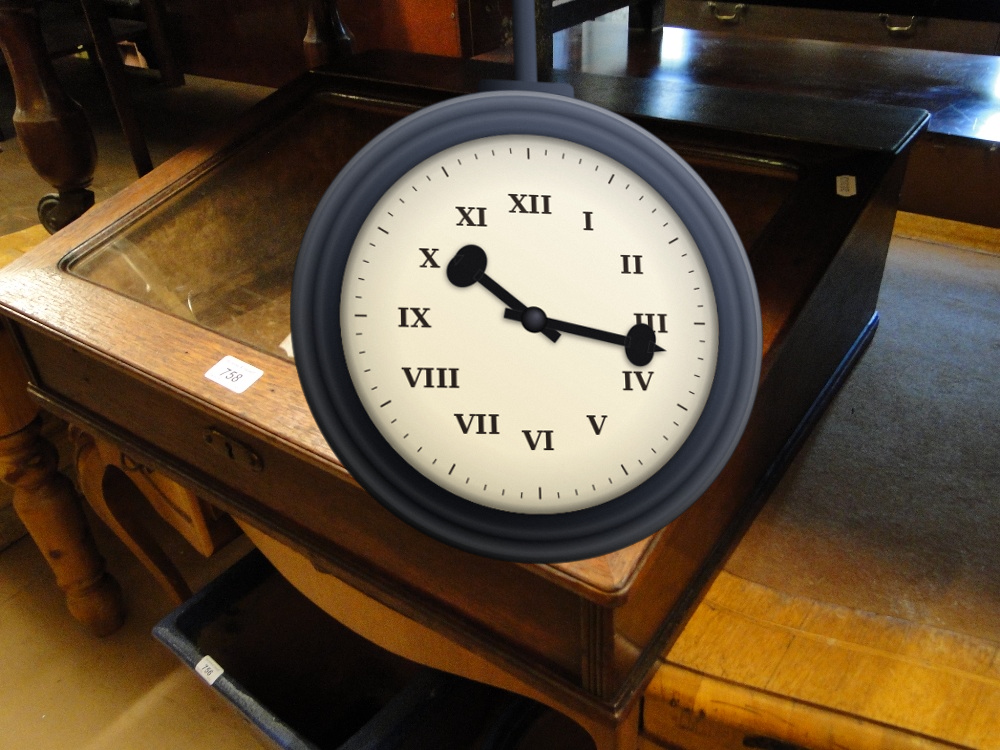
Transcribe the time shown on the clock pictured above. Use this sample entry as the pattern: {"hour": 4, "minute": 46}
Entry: {"hour": 10, "minute": 17}
